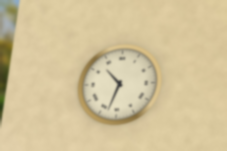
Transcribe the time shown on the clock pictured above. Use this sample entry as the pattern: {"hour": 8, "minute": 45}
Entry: {"hour": 10, "minute": 33}
